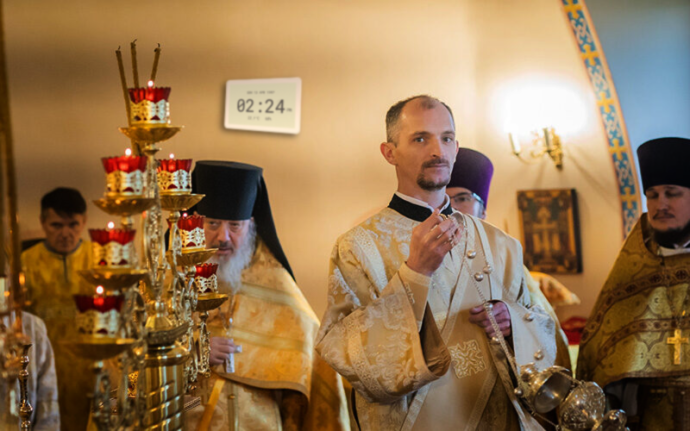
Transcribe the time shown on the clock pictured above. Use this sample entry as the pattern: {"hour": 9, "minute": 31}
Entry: {"hour": 2, "minute": 24}
